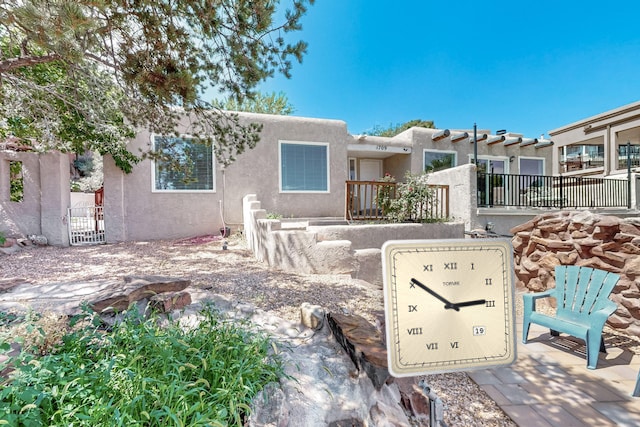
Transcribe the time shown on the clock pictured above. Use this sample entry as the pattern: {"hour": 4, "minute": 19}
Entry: {"hour": 2, "minute": 51}
